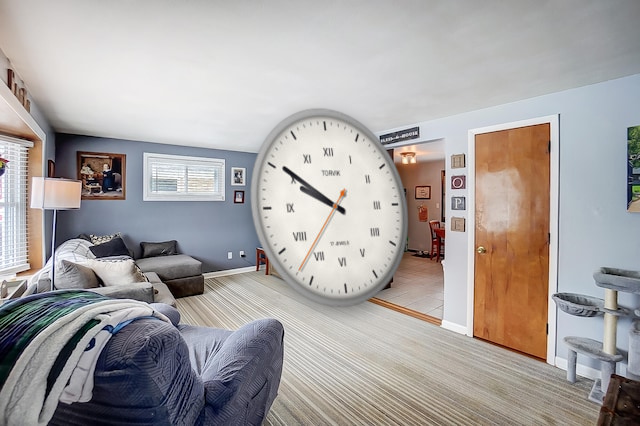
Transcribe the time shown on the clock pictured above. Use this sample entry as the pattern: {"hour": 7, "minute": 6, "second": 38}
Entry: {"hour": 9, "minute": 50, "second": 37}
